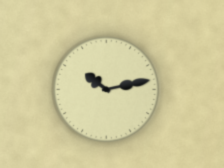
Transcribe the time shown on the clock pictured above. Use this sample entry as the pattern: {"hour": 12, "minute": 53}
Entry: {"hour": 10, "minute": 13}
